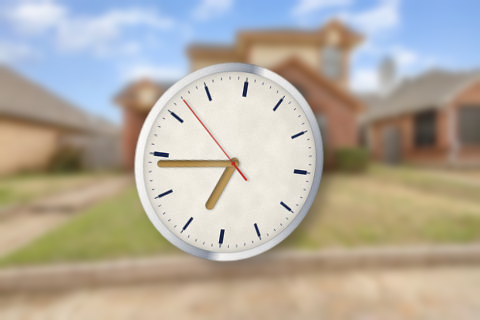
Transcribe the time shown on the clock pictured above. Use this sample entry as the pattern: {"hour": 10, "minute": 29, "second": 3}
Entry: {"hour": 6, "minute": 43, "second": 52}
